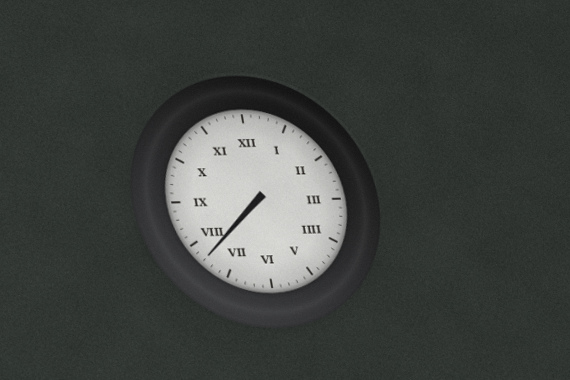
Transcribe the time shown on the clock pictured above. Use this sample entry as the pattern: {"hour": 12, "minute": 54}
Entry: {"hour": 7, "minute": 38}
